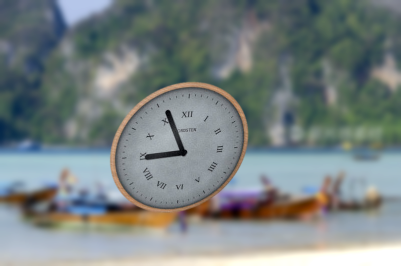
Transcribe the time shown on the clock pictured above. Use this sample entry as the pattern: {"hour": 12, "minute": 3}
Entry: {"hour": 8, "minute": 56}
